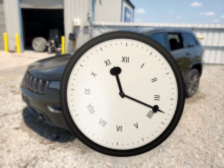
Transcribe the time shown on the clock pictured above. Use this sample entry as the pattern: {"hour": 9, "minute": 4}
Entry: {"hour": 11, "minute": 18}
